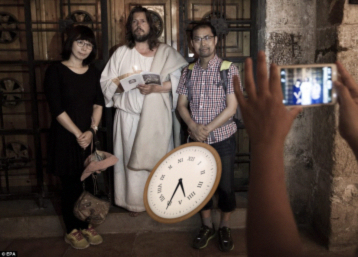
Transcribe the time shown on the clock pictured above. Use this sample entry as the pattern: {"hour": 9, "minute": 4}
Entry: {"hour": 4, "minute": 30}
